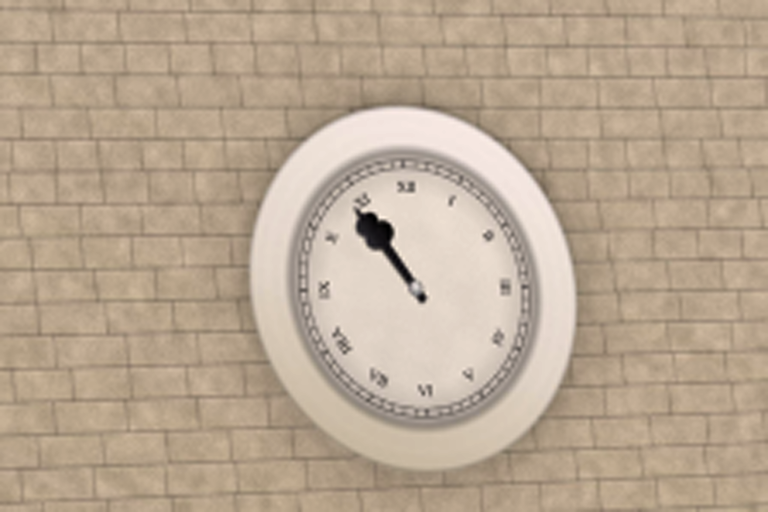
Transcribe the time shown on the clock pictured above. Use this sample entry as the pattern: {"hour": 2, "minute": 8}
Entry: {"hour": 10, "minute": 54}
